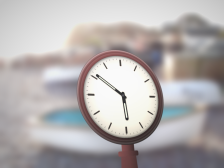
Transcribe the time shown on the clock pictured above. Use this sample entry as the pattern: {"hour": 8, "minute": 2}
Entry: {"hour": 5, "minute": 51}
